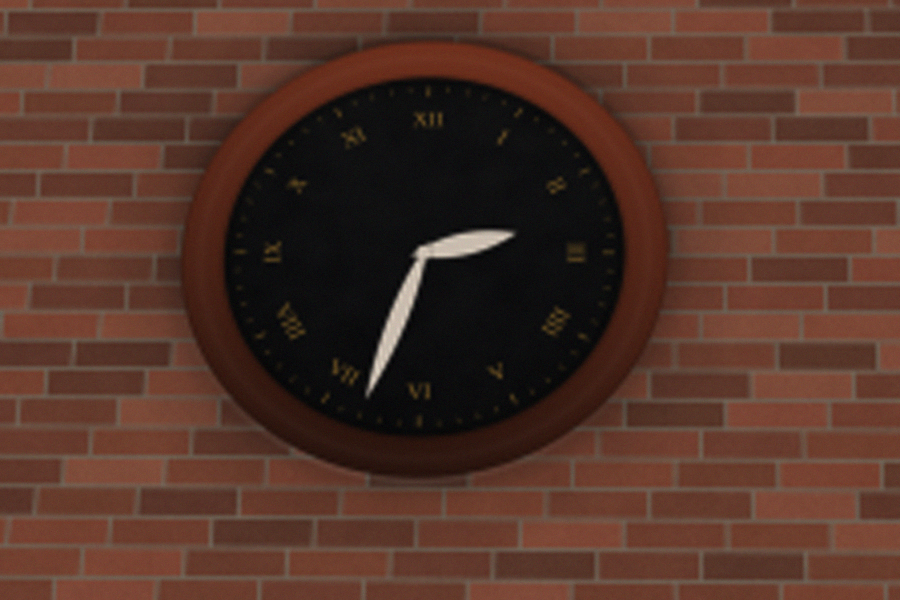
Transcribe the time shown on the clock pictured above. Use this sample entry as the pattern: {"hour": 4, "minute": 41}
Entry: {"hour": 2, "minute": 33}
